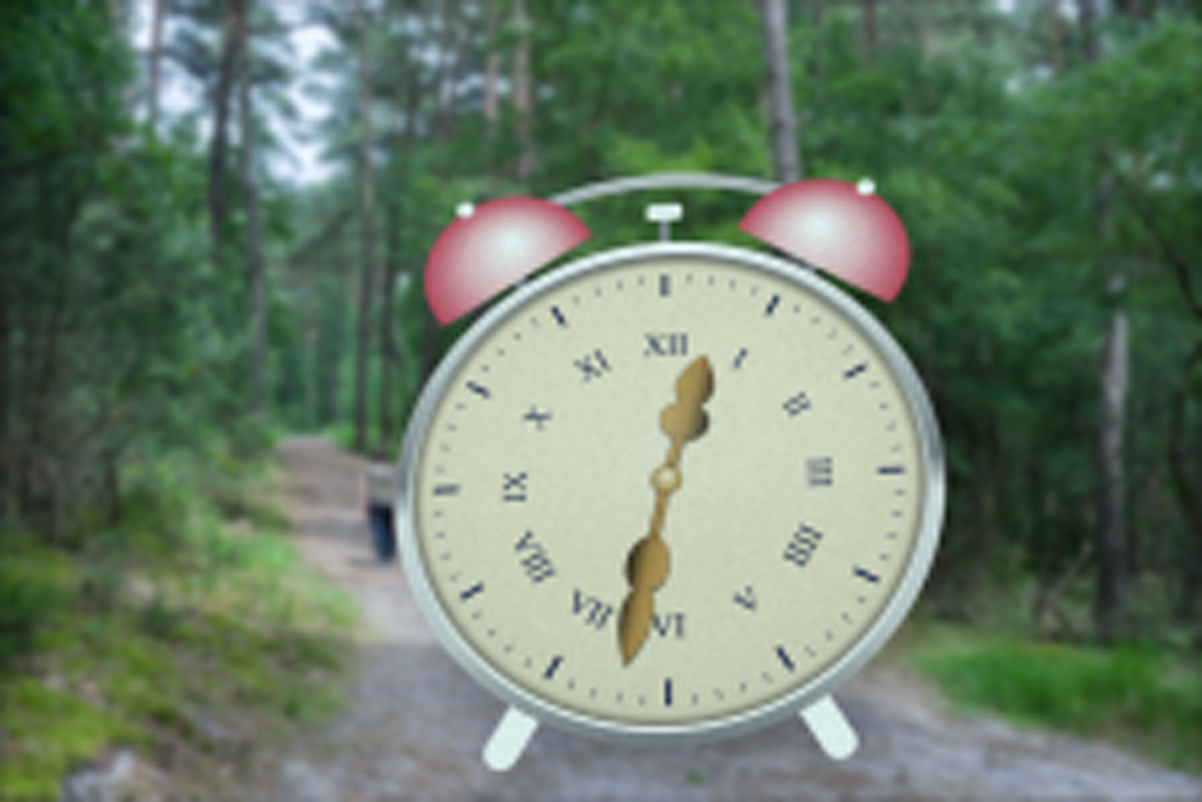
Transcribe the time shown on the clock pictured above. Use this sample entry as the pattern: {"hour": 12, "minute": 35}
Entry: {"hour": 12, "minute": 32}
